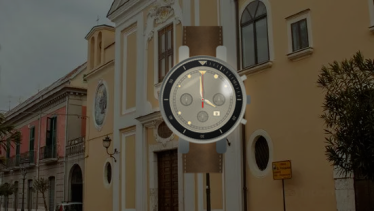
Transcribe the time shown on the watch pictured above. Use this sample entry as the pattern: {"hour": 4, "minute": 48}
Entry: {"hour": 3, "minute": 59}
